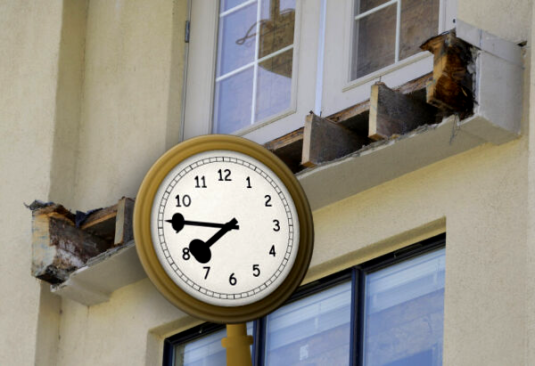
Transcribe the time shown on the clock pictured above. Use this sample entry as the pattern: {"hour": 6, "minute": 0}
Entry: {"hour": 7, "minute": 46}
